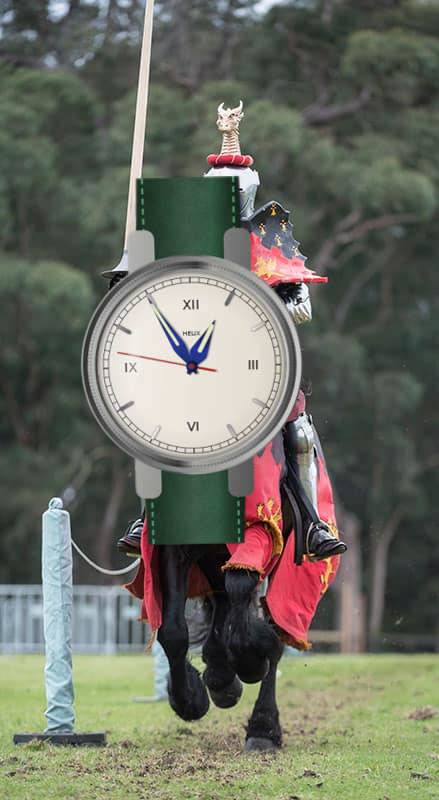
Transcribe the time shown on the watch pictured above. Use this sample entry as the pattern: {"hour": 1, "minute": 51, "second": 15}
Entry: {"hour": 12, "minute": 54, "second": 47}
